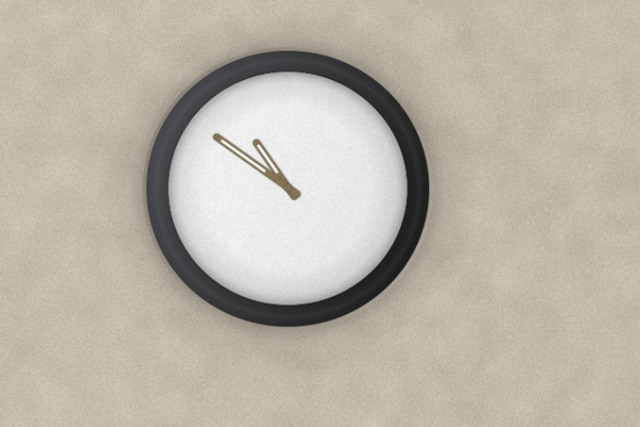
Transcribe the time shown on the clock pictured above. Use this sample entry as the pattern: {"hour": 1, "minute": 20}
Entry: {"hour": 10, "minute": 51}
